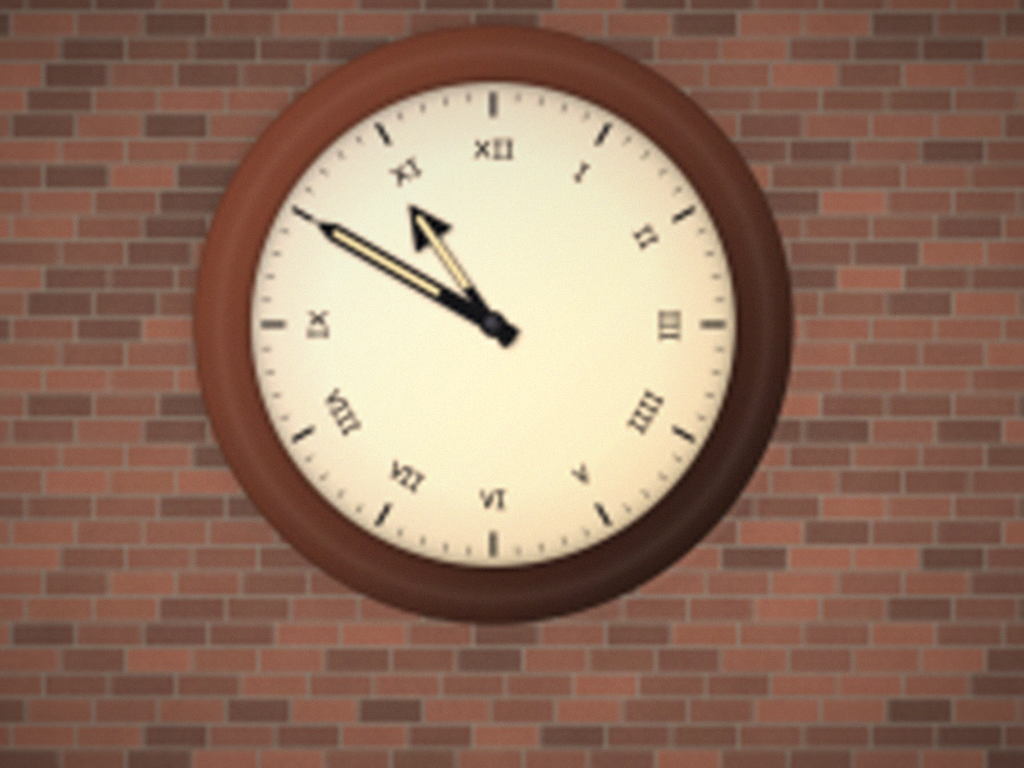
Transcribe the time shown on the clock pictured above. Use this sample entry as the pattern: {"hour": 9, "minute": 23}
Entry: {"hour": 10, "minute": 50}
